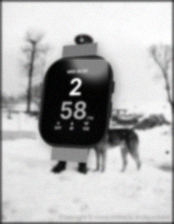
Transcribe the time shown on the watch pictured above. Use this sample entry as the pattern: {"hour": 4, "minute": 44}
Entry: {"hour": 2, "minute": 58}
